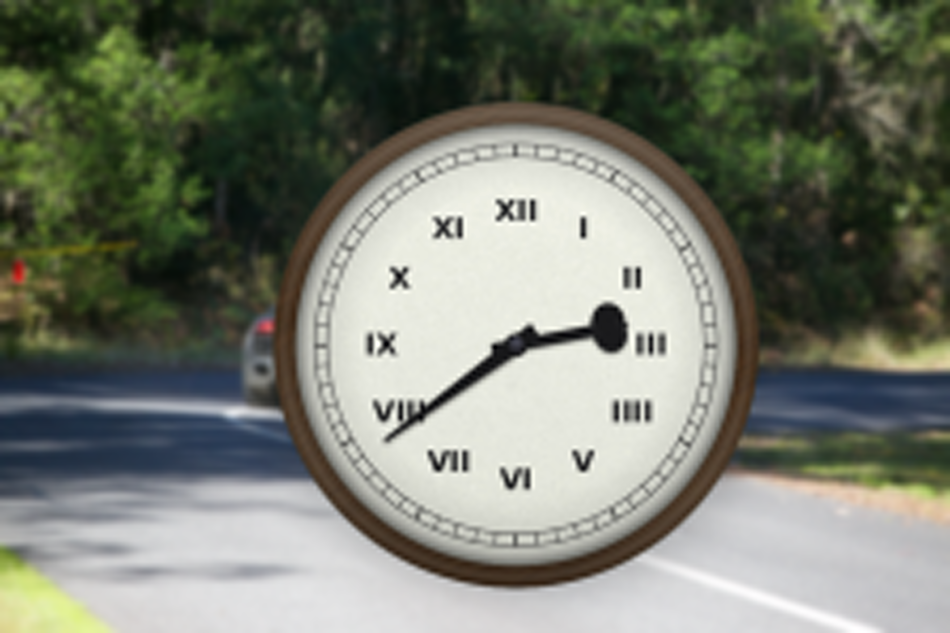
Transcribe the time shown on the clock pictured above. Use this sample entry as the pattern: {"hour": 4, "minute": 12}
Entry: {"hour": 2, "minute": 39}
